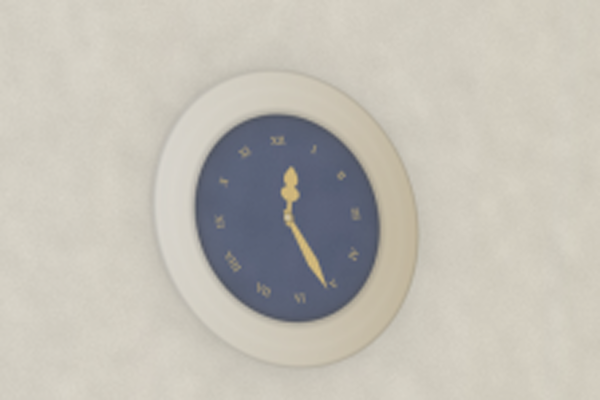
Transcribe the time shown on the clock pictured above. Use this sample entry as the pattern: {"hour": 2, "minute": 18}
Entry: {"hour": 12, "minute": 26}
